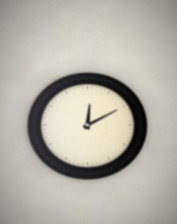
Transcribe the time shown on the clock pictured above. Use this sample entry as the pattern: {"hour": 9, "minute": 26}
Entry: {"hour": 12, "minute": 10}
